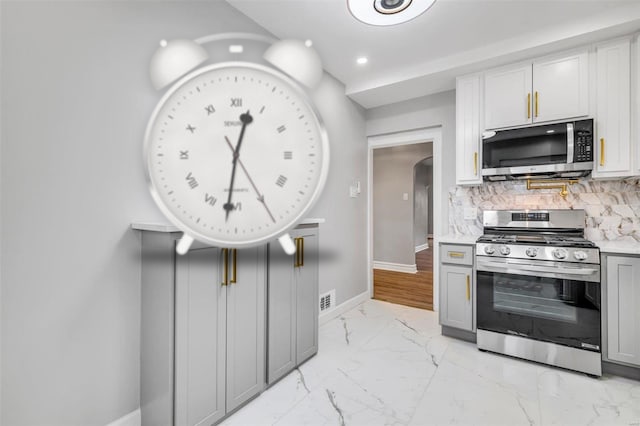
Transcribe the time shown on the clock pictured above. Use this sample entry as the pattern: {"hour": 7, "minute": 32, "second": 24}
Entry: {"hour": 12, "minute": 31, "second": 25}
